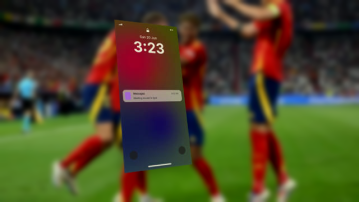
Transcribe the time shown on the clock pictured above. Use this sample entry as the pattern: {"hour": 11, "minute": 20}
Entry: {"hour": 3, "minute": 23}
